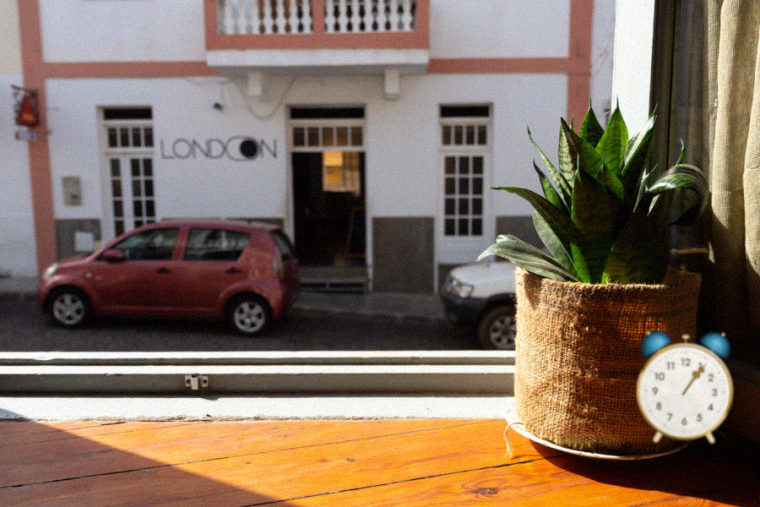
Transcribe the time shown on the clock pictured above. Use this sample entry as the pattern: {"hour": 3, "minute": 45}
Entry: {"hour": 1, "minute": 6}
